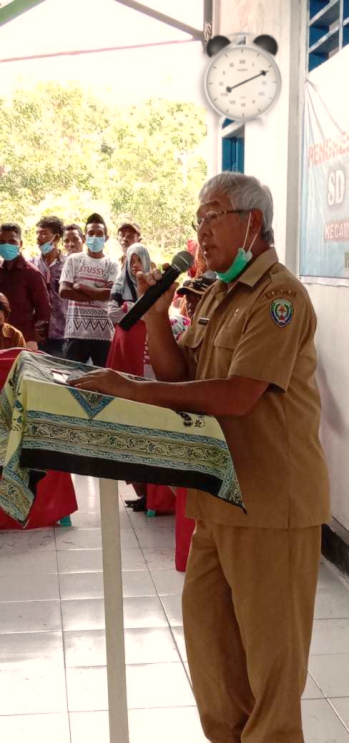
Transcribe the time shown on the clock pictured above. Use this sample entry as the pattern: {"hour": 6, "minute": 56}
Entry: {"hour": 8, "minute": 11}
